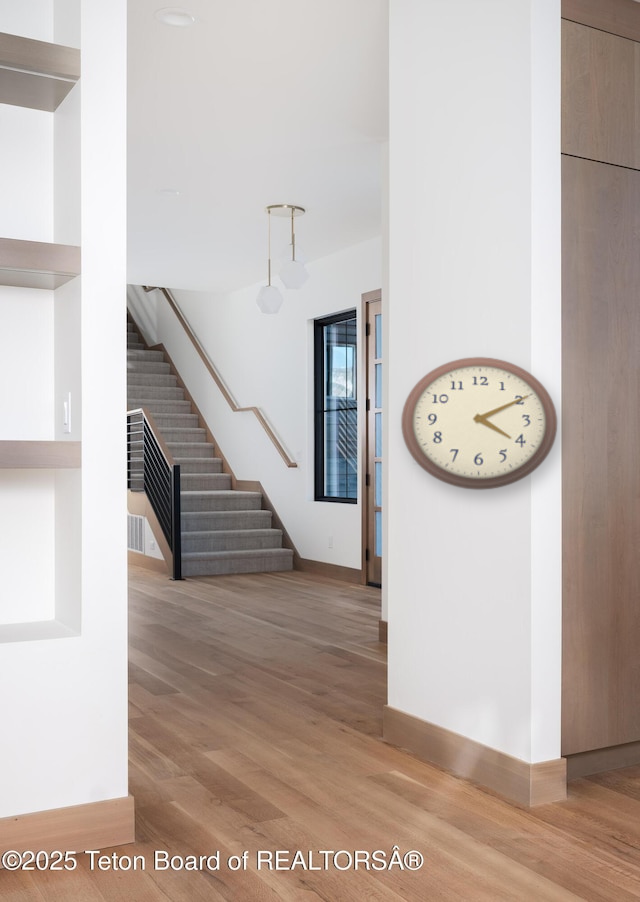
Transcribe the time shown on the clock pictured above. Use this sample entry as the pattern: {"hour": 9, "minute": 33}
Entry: {"hour": 4, "minute": 10}
